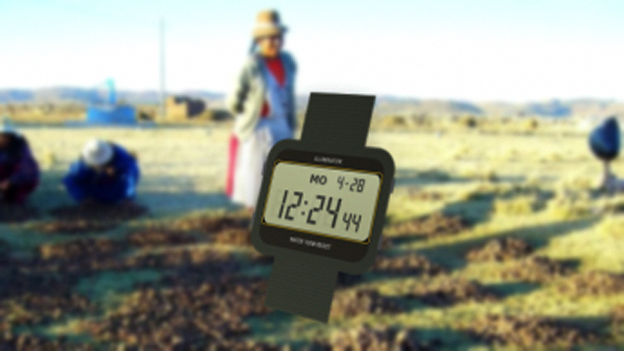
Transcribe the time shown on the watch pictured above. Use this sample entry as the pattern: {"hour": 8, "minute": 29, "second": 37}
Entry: {"hour": 12, "minute": 24, "second": 44}
